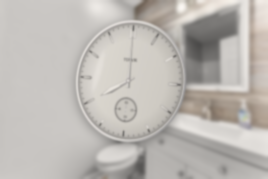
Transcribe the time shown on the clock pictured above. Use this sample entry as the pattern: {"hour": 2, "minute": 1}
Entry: {"hour": 8, "minute": 0}
